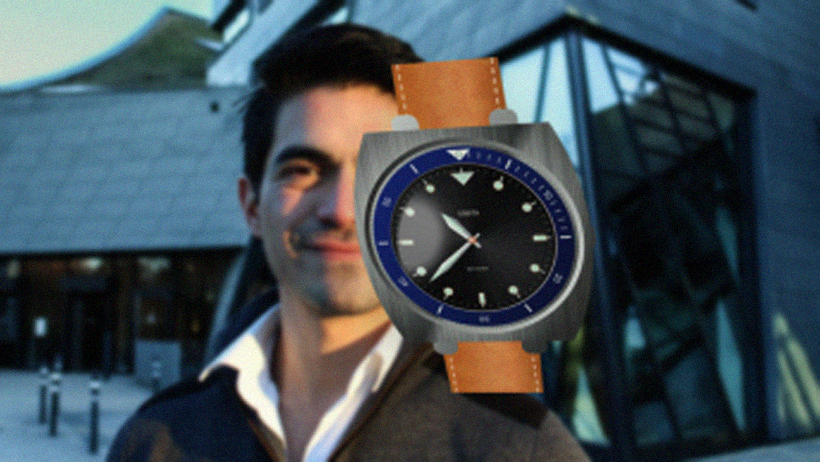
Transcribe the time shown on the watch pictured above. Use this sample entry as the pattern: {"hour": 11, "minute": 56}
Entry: {"hour": 10, "minute": 38}
